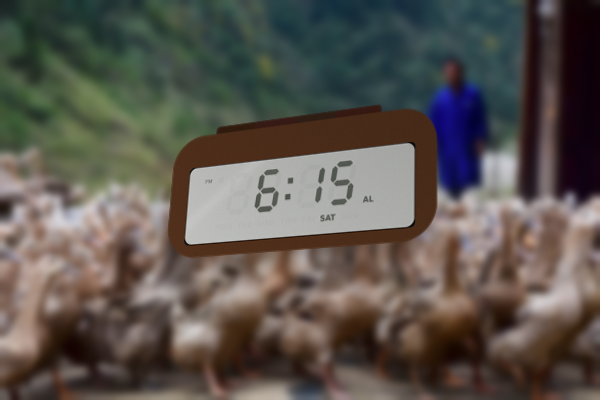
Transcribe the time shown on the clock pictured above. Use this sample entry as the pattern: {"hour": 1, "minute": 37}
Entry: {"hour": 6, "minute": 15}
